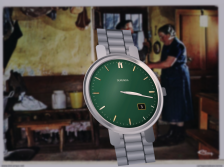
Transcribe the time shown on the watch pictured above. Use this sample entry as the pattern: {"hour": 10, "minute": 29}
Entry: {"hour": 3, "minute": 17}
